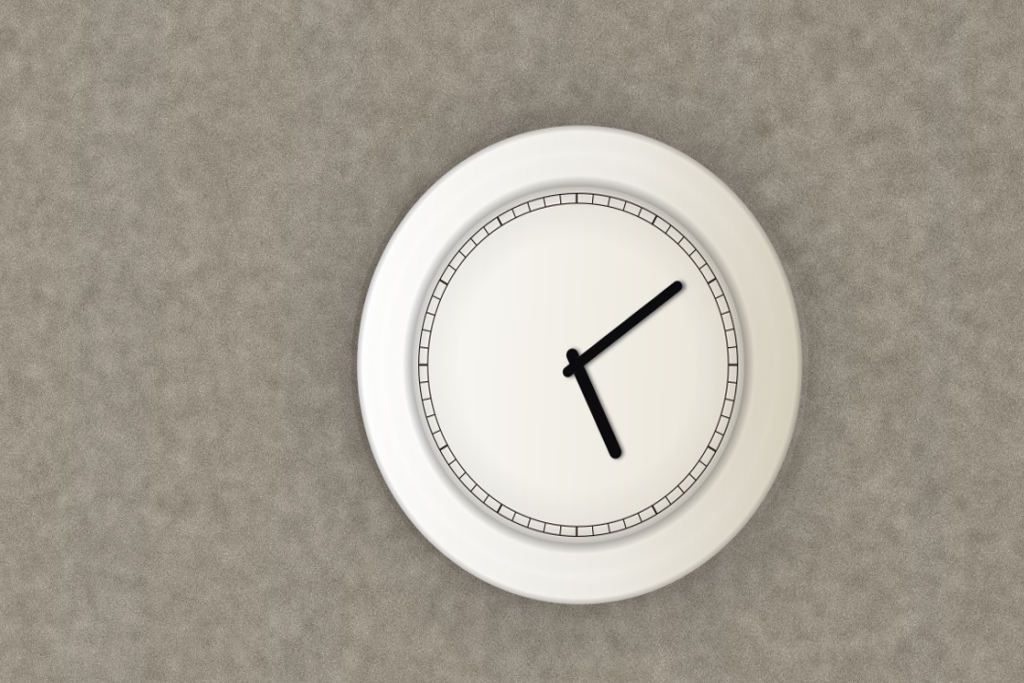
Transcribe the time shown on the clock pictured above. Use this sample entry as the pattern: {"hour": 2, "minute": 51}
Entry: {"hour": 5, "minute": 9}
